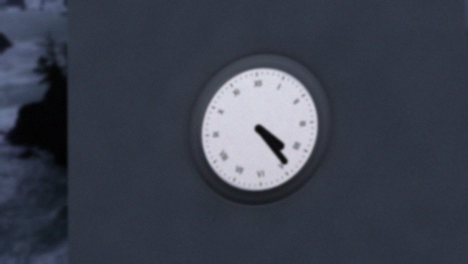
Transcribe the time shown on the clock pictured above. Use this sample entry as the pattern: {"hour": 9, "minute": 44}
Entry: {"hour": 4, "minute": 24}
